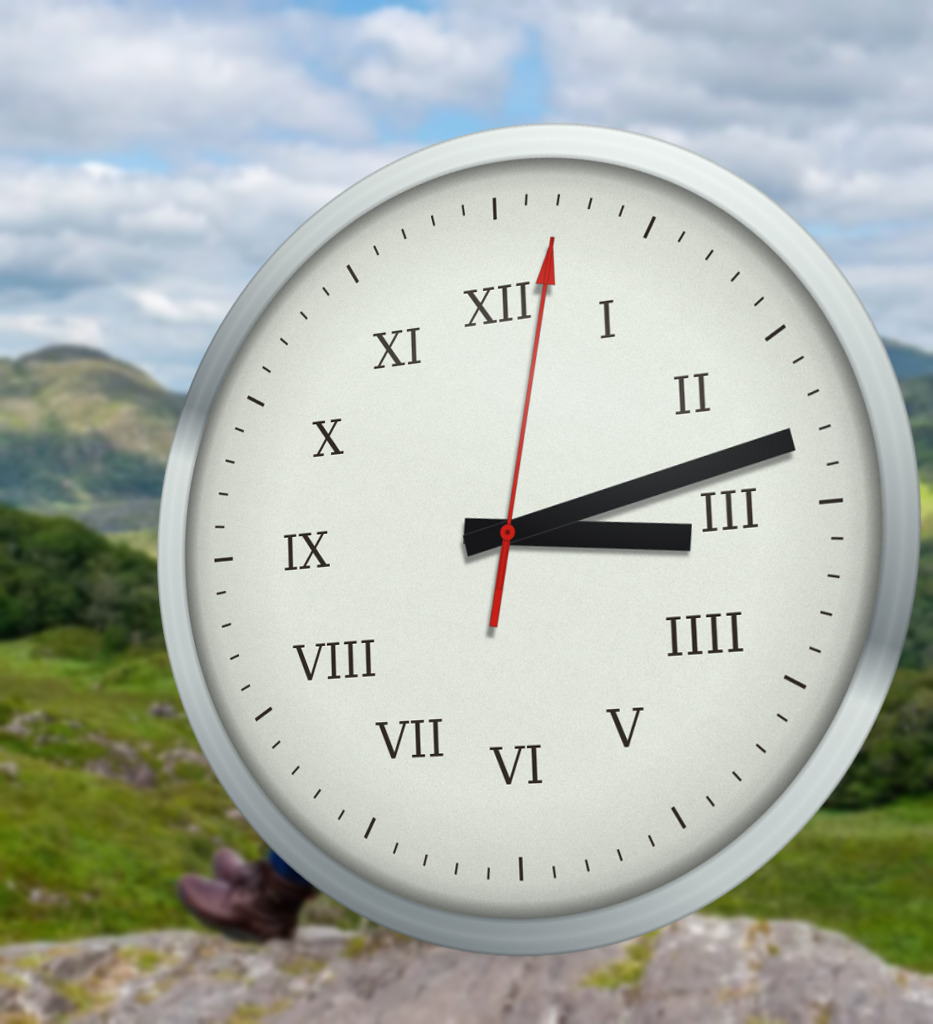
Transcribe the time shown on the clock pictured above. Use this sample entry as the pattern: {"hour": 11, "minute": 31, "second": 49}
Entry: {"hour": 3, "minute": 13, "second": 2}
